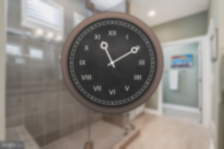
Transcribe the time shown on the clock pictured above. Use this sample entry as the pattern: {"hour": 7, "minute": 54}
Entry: {"hour": 11, "minute": 10}
